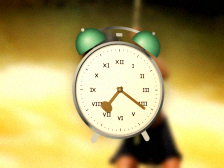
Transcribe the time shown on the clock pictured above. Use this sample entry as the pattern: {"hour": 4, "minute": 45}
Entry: {"hour": 7, "minute": 21}
